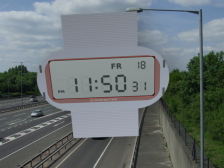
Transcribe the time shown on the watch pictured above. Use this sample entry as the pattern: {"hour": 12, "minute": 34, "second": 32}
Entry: {"hour": 11, "minute": 50, "second": 31}
